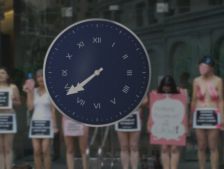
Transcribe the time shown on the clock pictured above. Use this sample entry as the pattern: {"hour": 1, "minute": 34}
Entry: {"hour": 7, "minute": 39}
